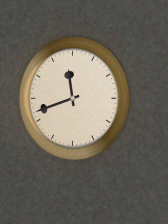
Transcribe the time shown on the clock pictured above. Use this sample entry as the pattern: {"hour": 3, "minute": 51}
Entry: {"hour": 11, "minute": 42}
